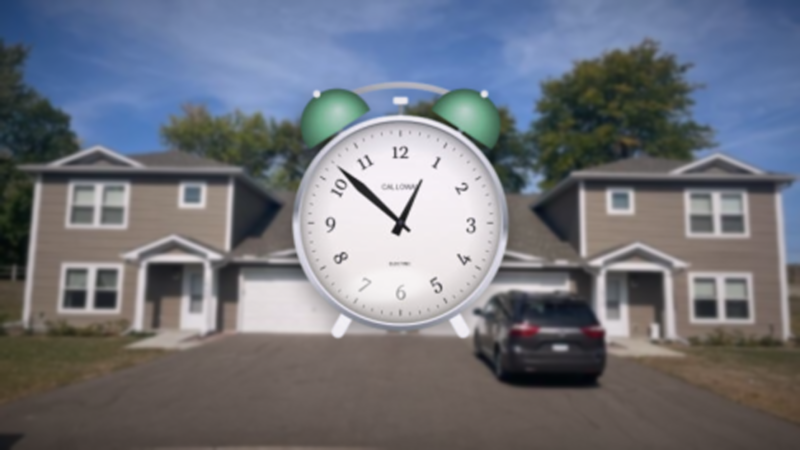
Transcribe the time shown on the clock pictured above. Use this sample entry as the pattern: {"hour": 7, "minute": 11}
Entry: {"hour": 12, "minute": 52}
